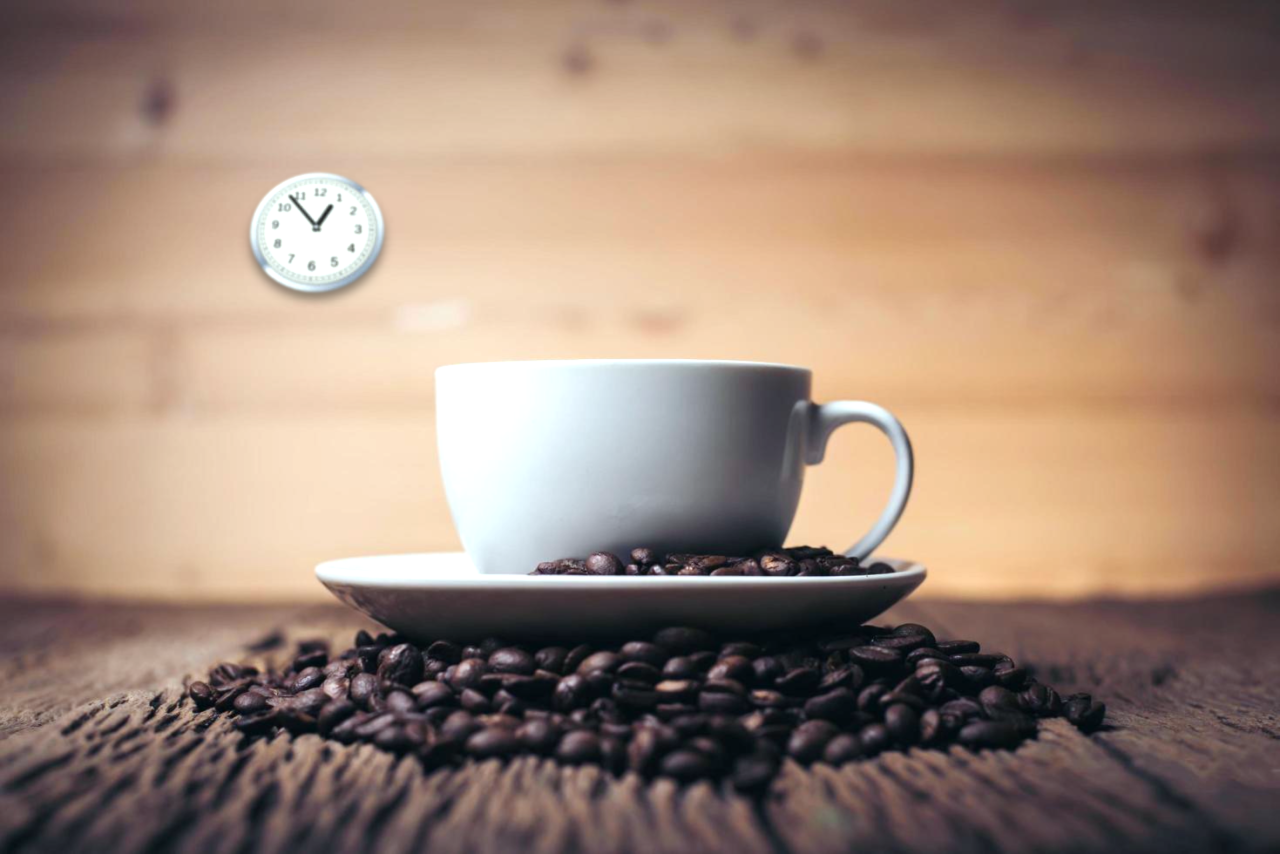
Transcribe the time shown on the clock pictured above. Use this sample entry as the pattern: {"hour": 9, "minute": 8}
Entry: {"hour": 12, "minute": 53}
